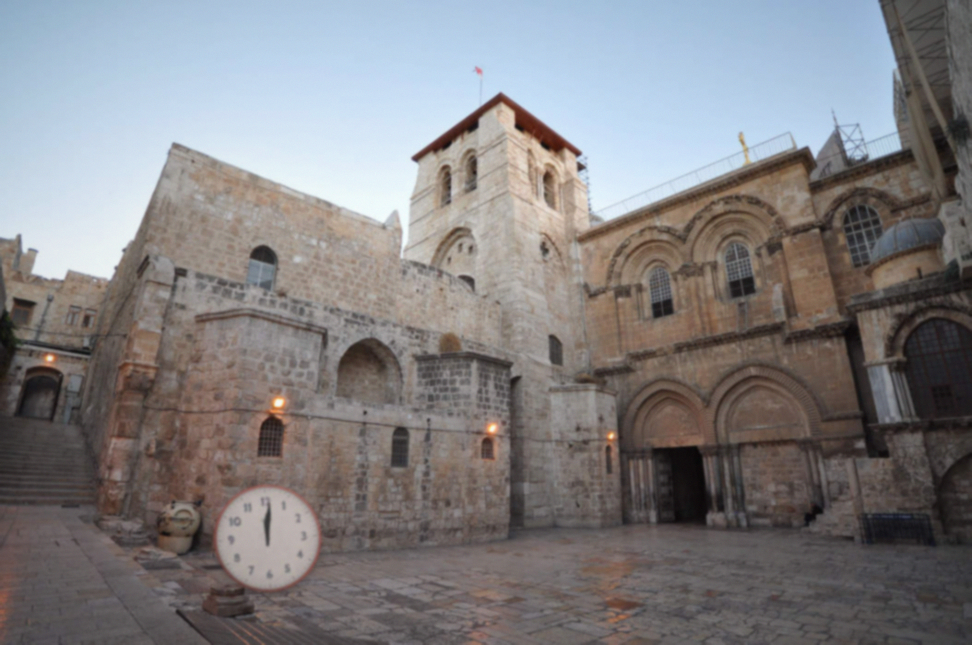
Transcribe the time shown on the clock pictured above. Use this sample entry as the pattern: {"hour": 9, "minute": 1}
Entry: {"hour": 12, "minute": 1}
